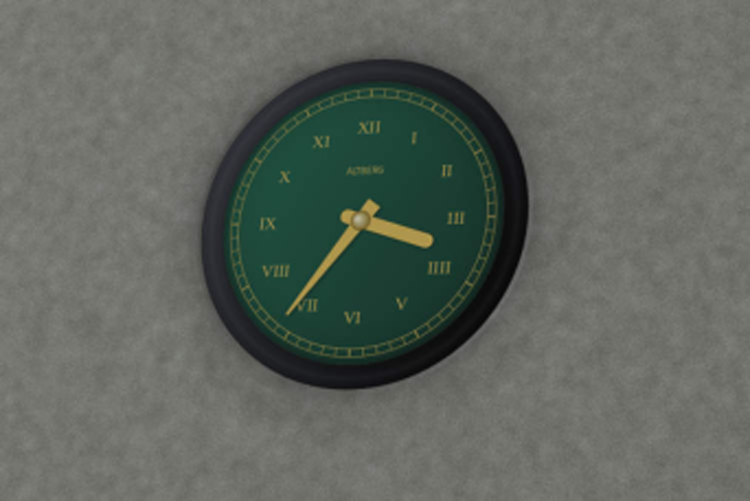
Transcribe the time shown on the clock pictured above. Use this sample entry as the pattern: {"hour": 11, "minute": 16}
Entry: {"hour": 3, "minute": 36}
